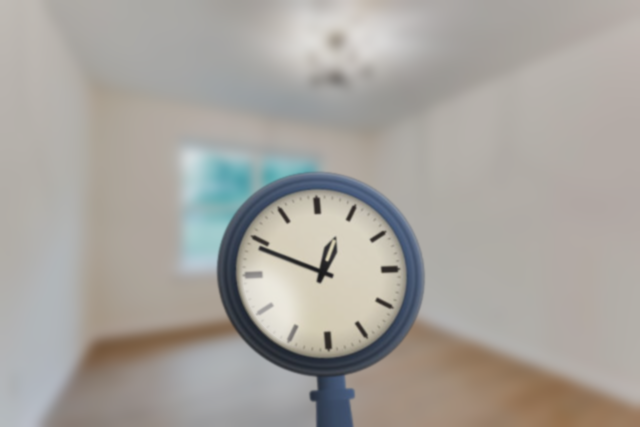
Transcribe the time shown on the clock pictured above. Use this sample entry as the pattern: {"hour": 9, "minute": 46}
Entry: {"hour": 12, "minute": 49}
